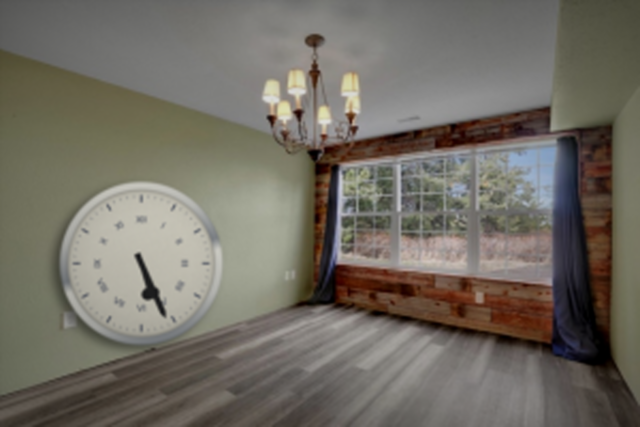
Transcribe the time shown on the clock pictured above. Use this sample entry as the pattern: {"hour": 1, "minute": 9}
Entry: {"hour": 5, "minute": 26}
